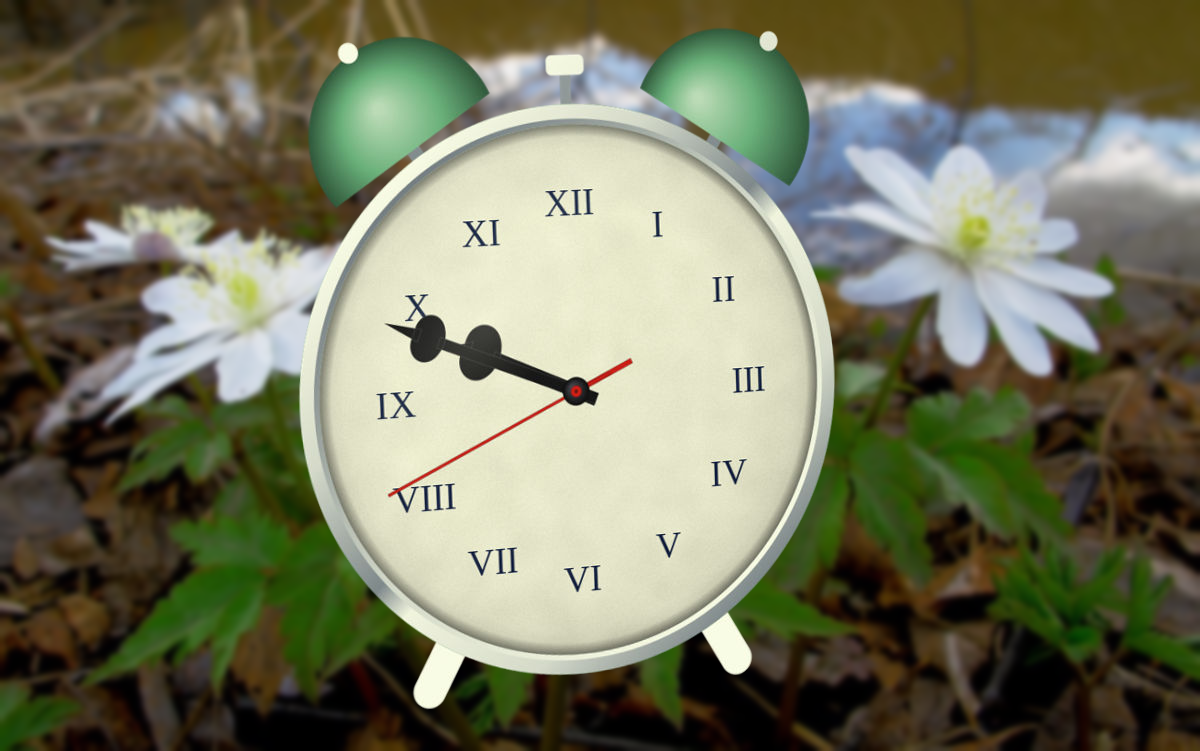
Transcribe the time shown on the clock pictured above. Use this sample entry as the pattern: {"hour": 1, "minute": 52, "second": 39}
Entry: {"hour": 9, "minute": 48, "second": 41}
